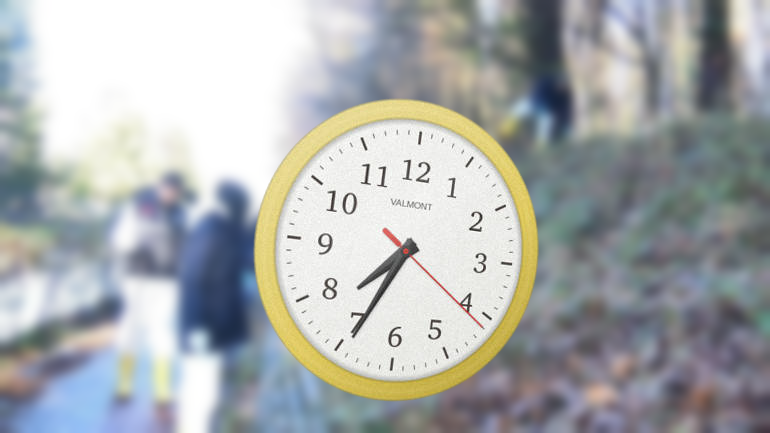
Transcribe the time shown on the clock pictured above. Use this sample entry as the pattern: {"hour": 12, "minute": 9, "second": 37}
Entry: {"hour": 7, "minute": 34, "second": 21}
